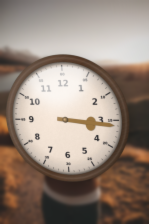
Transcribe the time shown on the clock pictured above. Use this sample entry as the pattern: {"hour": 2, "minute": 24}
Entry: {"hour": 3, "minute": 16}
